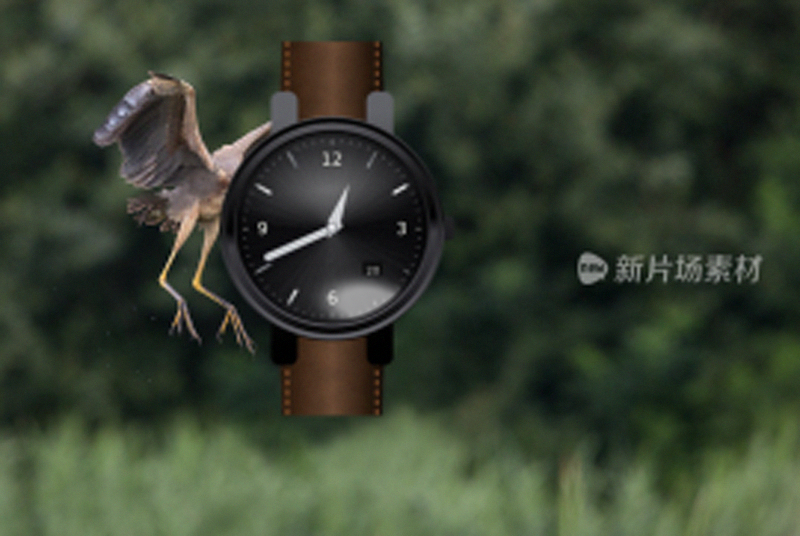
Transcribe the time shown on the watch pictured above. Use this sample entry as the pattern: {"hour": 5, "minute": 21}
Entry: {"hour": 12, "minute": 41}
